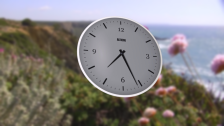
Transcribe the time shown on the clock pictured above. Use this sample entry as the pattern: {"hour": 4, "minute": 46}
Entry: {"hour": 7, "minute": 26}
